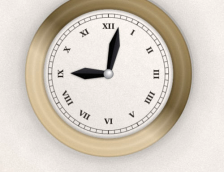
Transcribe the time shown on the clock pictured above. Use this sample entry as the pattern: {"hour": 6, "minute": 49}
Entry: {"hour": 9, "minute": 2}
